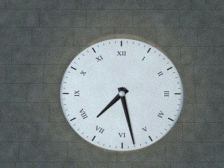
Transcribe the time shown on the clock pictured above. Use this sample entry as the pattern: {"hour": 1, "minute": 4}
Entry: {"hour": 7, "minute": 28}
